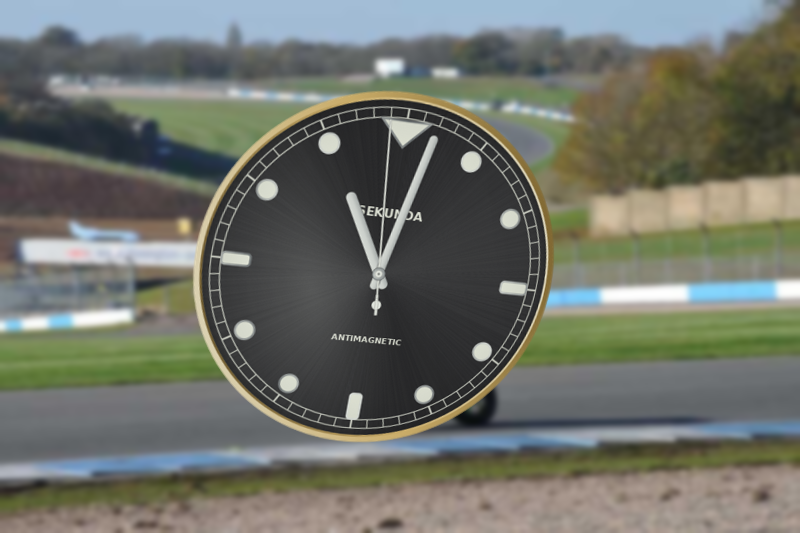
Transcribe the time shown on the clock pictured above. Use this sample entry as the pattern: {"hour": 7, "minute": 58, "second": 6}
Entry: {"hour": 11, "minute": 1, "second": 59}
